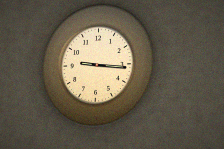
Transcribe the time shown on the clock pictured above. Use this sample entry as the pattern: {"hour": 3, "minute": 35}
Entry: {"hour": 9, "minute": 16}
